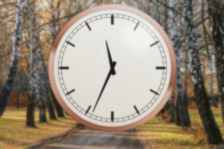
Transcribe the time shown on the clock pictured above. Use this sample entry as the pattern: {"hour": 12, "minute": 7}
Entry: {"hour": 11, "minute": 34}
